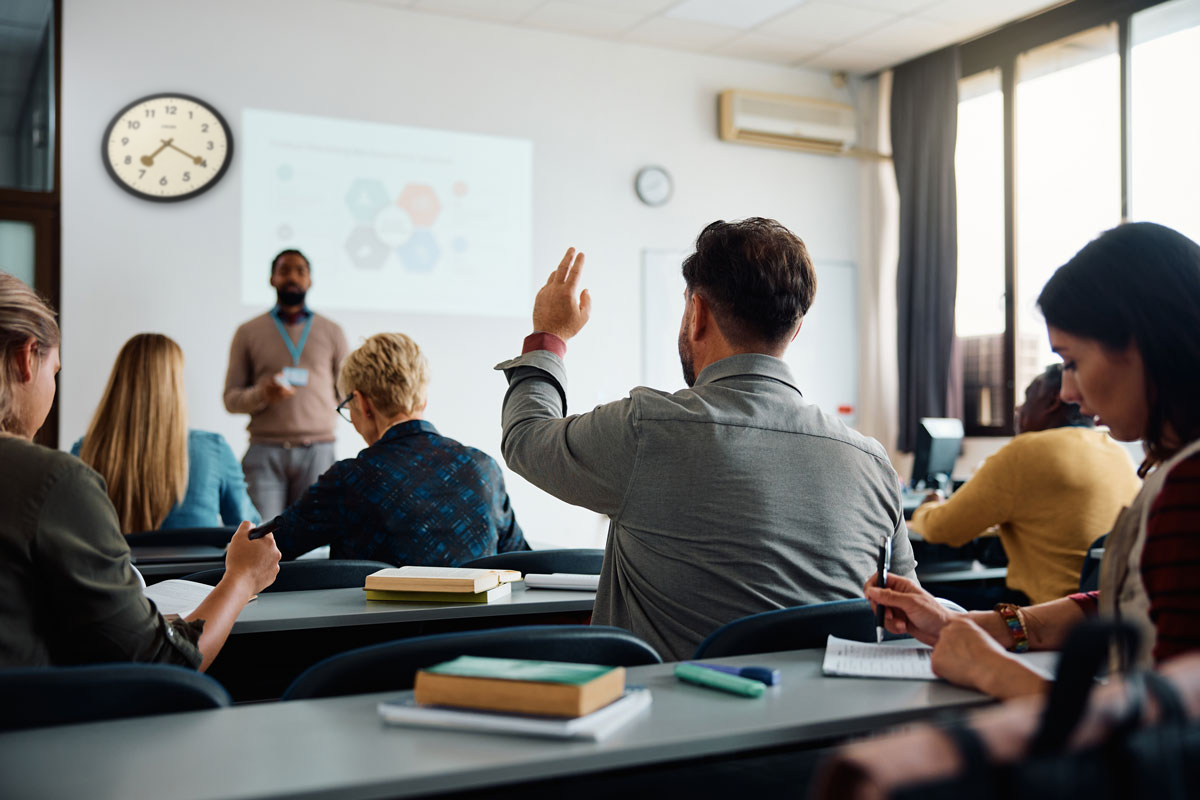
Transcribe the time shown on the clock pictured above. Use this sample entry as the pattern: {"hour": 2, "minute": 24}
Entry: {"hour": 7, "minute": 20}
